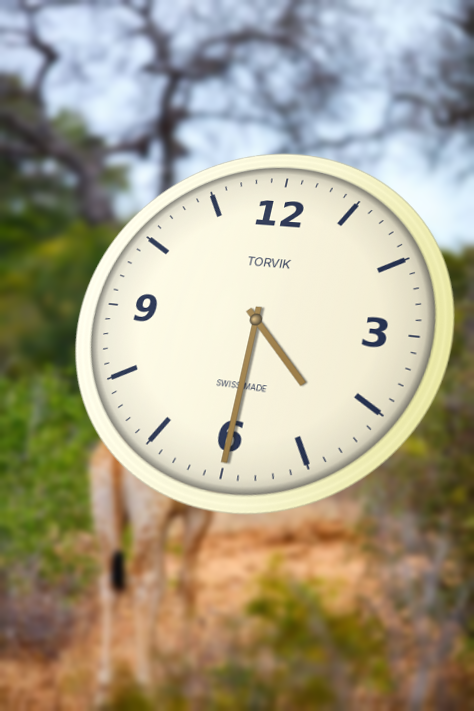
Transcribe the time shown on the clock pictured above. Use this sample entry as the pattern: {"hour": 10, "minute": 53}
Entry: {"hour": 4, "minute": 30}
